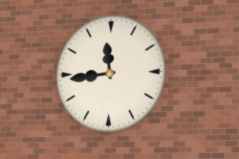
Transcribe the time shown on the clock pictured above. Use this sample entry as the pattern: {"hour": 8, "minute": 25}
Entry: {"hour": 11, "minute": 44}
